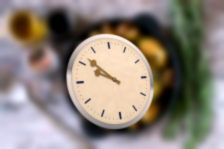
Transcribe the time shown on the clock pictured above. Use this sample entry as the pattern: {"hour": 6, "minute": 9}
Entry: {"hour": 9, "minute": 52}
